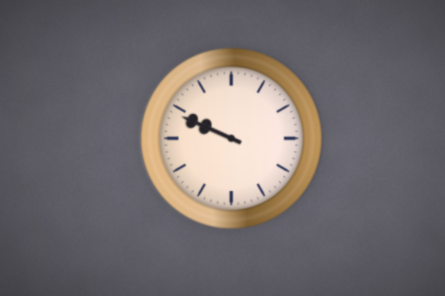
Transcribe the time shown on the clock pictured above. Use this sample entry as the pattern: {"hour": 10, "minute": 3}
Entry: {"hour": 9, "minute": 49}
